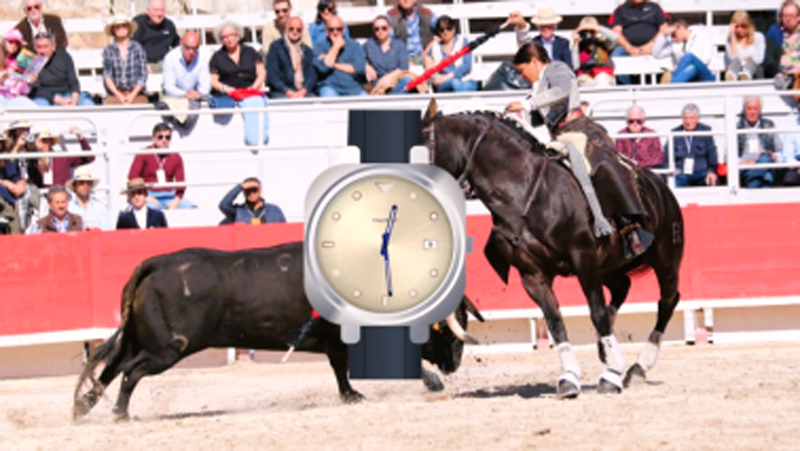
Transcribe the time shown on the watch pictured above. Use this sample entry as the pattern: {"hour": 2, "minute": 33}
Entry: {"hour": 12, "minute": 29}
